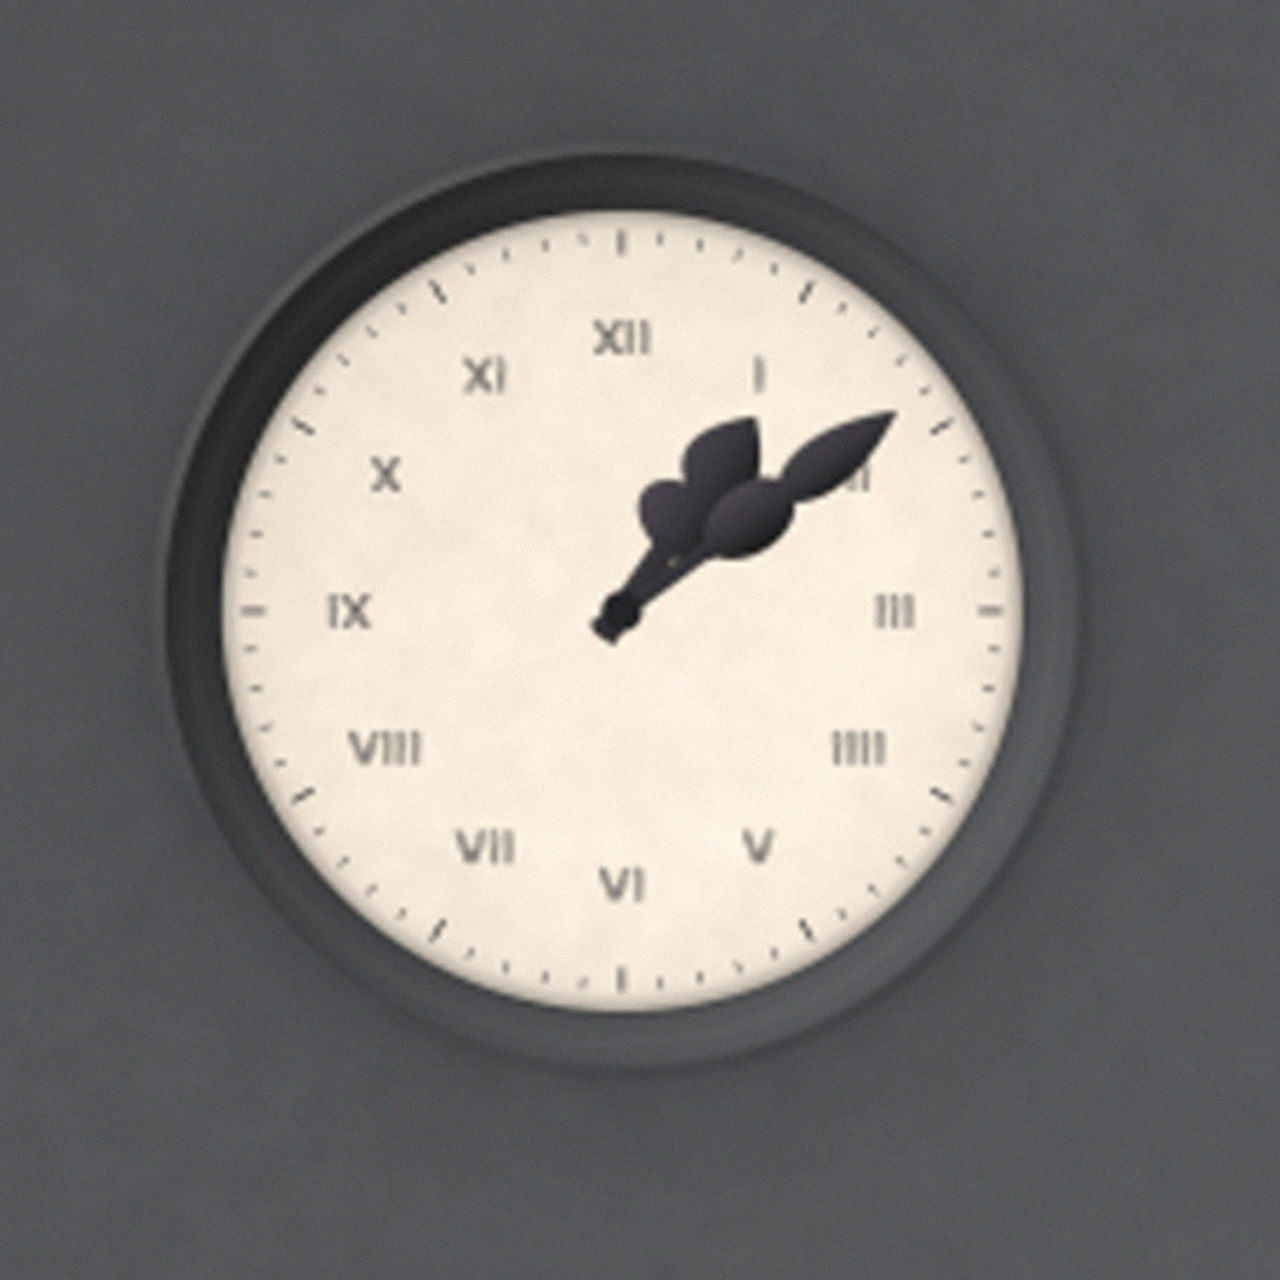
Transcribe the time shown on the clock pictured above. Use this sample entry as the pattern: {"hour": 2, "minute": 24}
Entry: {"hour": 1, "minute": 9}
